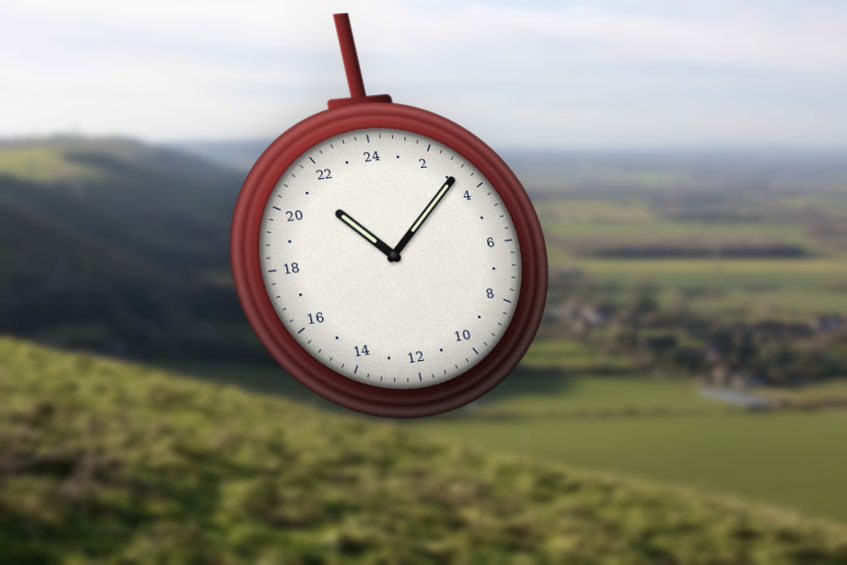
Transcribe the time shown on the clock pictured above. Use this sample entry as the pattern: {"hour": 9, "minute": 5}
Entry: {"hour": 21, "minute": 8}
